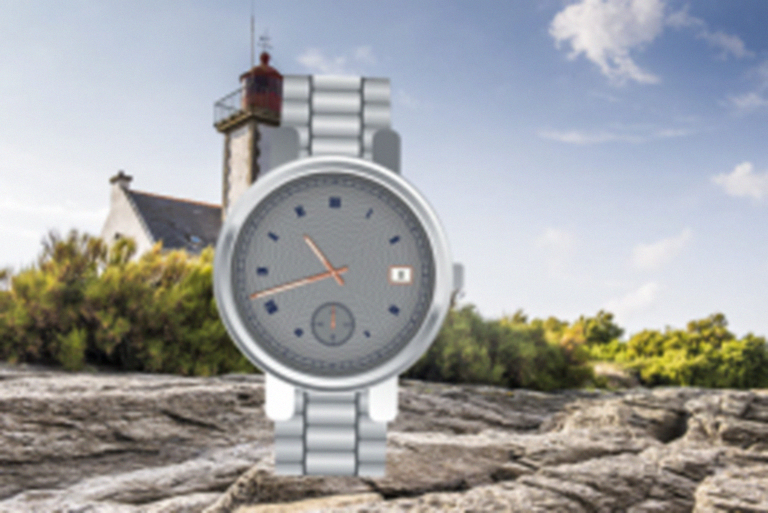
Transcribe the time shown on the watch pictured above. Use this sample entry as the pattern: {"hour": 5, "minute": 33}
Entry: {"hour": 10, "minute": 42}
